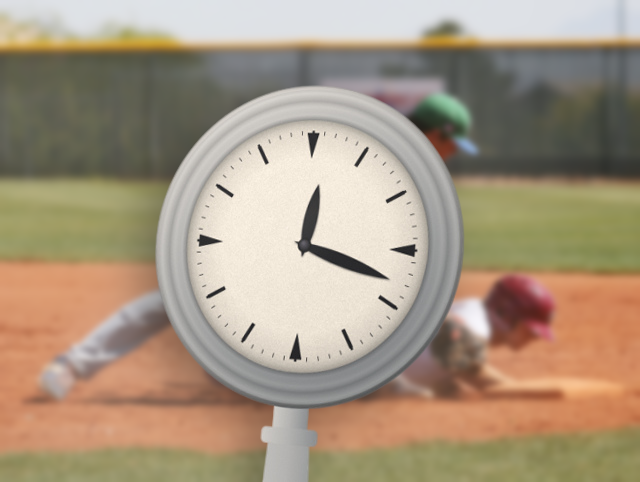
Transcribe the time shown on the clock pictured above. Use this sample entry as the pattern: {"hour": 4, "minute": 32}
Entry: {"hour": 12, "minute": 18}
